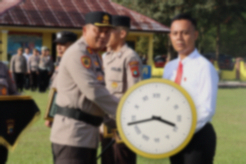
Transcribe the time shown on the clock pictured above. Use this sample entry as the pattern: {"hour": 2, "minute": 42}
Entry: {"hour": 3, "minute": 43}
